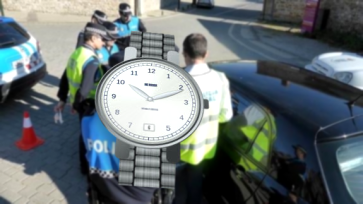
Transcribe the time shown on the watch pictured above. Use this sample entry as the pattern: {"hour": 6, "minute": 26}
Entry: {"hour": 10, "minute": 11}
